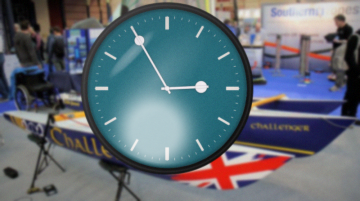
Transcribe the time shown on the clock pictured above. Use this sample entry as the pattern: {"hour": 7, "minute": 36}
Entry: {"hour": 2, "minute": 55}
